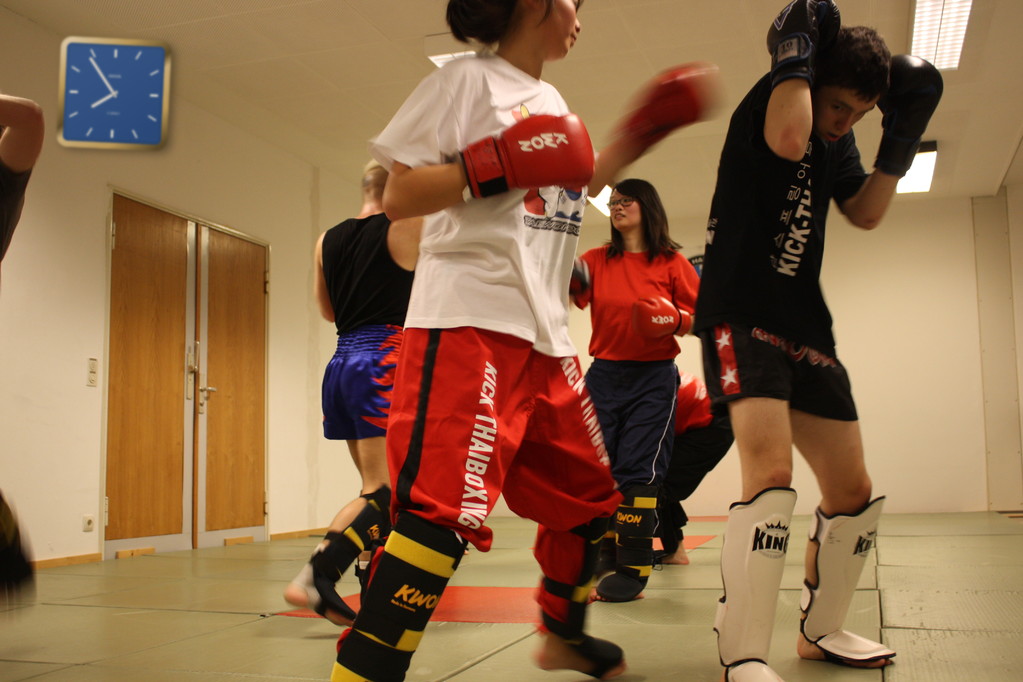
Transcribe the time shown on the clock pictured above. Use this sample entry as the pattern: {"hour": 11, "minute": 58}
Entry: {"hour": 7, "minute": 54}
